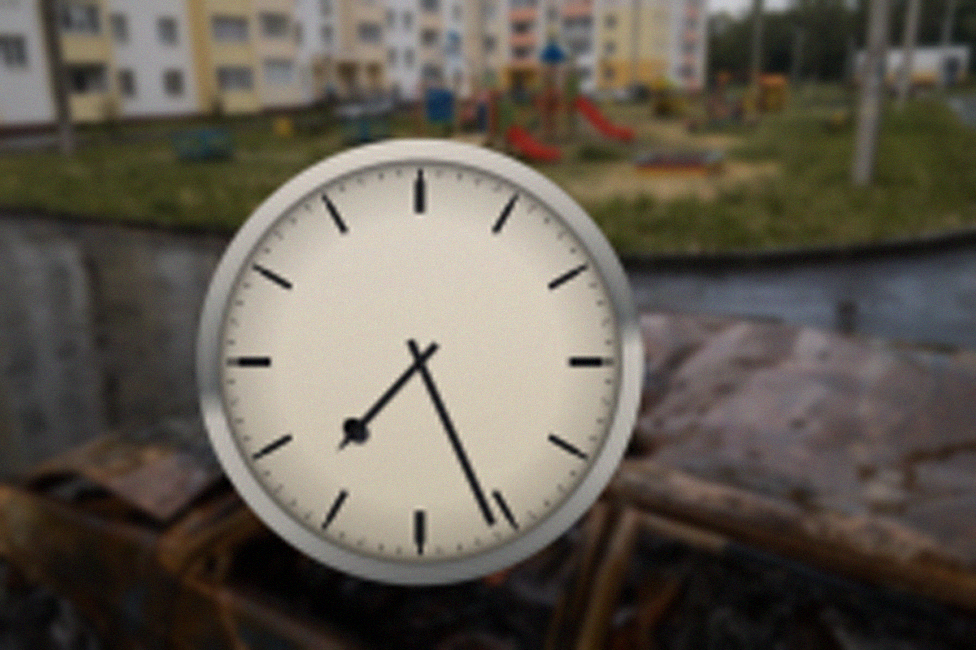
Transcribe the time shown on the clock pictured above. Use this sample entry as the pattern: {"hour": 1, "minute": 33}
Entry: {"hour": 7, "minute": 26}
